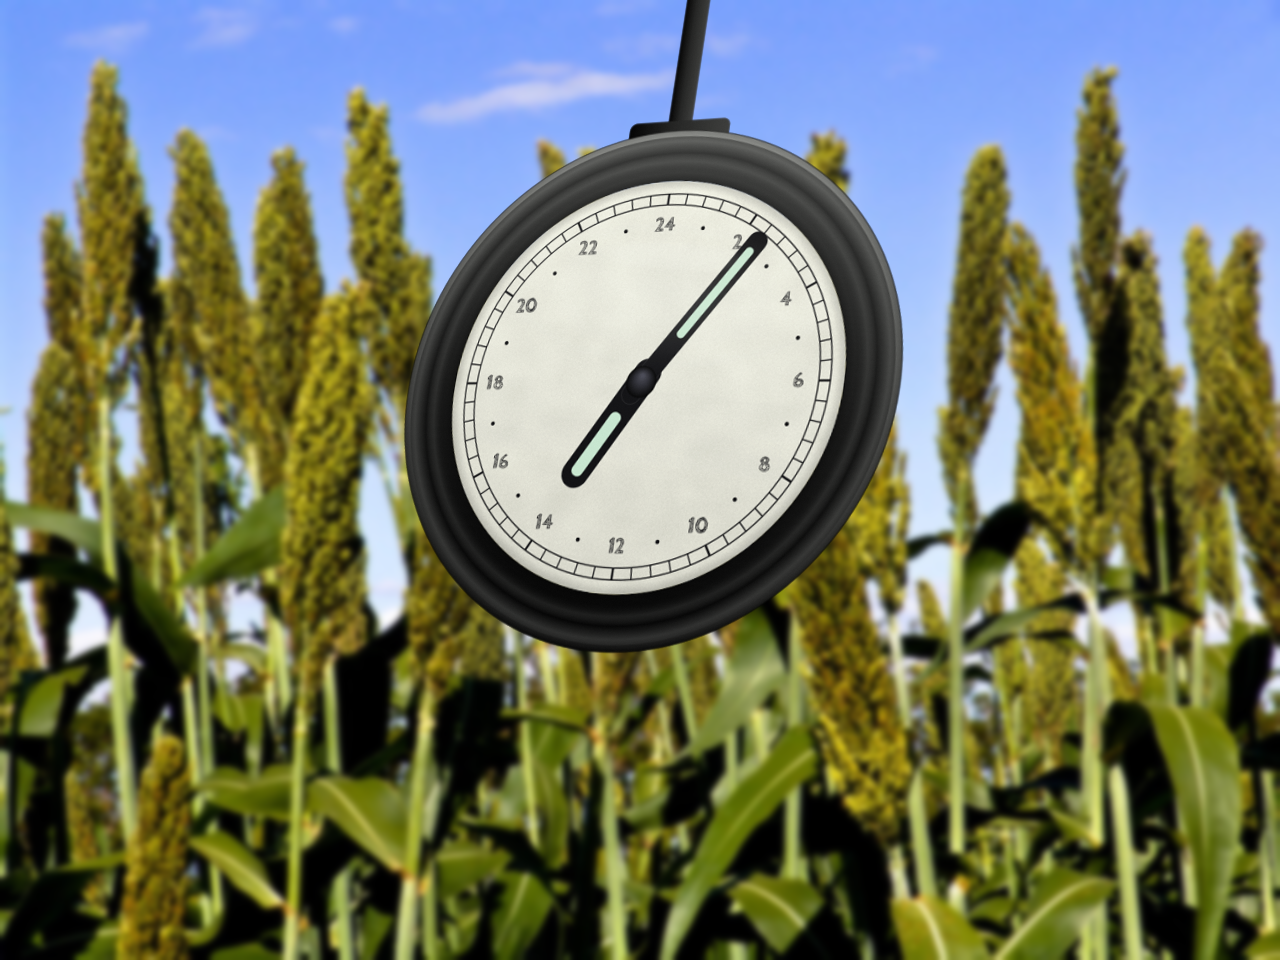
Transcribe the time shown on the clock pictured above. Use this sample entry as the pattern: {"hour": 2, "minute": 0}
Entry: {"hour": 14, "minute": 6}
